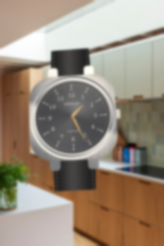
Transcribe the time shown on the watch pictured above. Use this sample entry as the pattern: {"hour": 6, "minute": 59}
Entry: {"hour": 1, "minute": 26}
